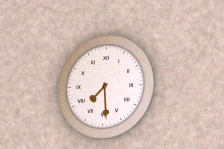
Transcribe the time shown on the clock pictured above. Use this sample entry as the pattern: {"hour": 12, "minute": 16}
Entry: {"hour": 7, "minute": 29}
